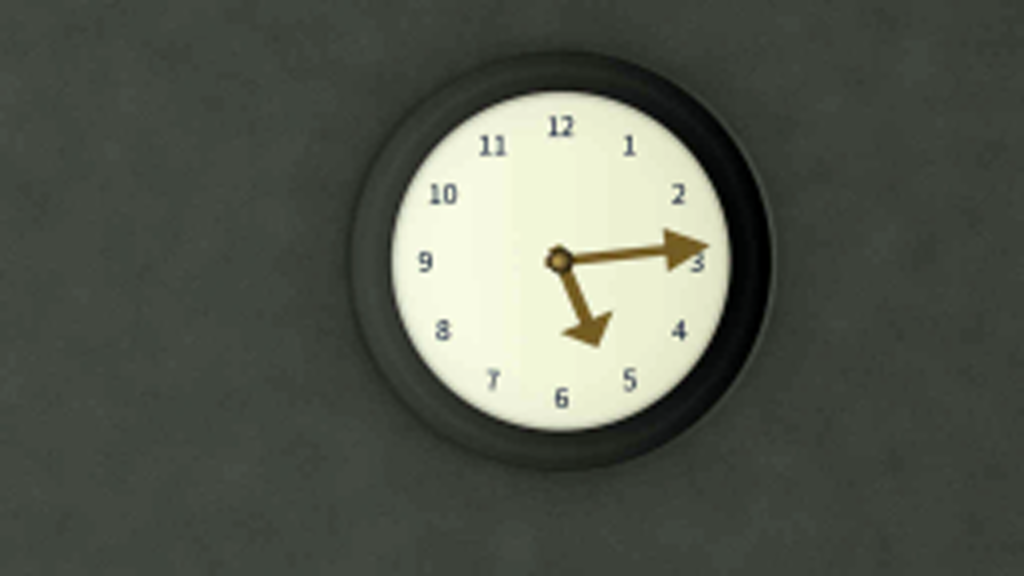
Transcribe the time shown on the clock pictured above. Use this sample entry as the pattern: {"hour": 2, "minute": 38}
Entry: {"hour": 5, "minute": 14}
